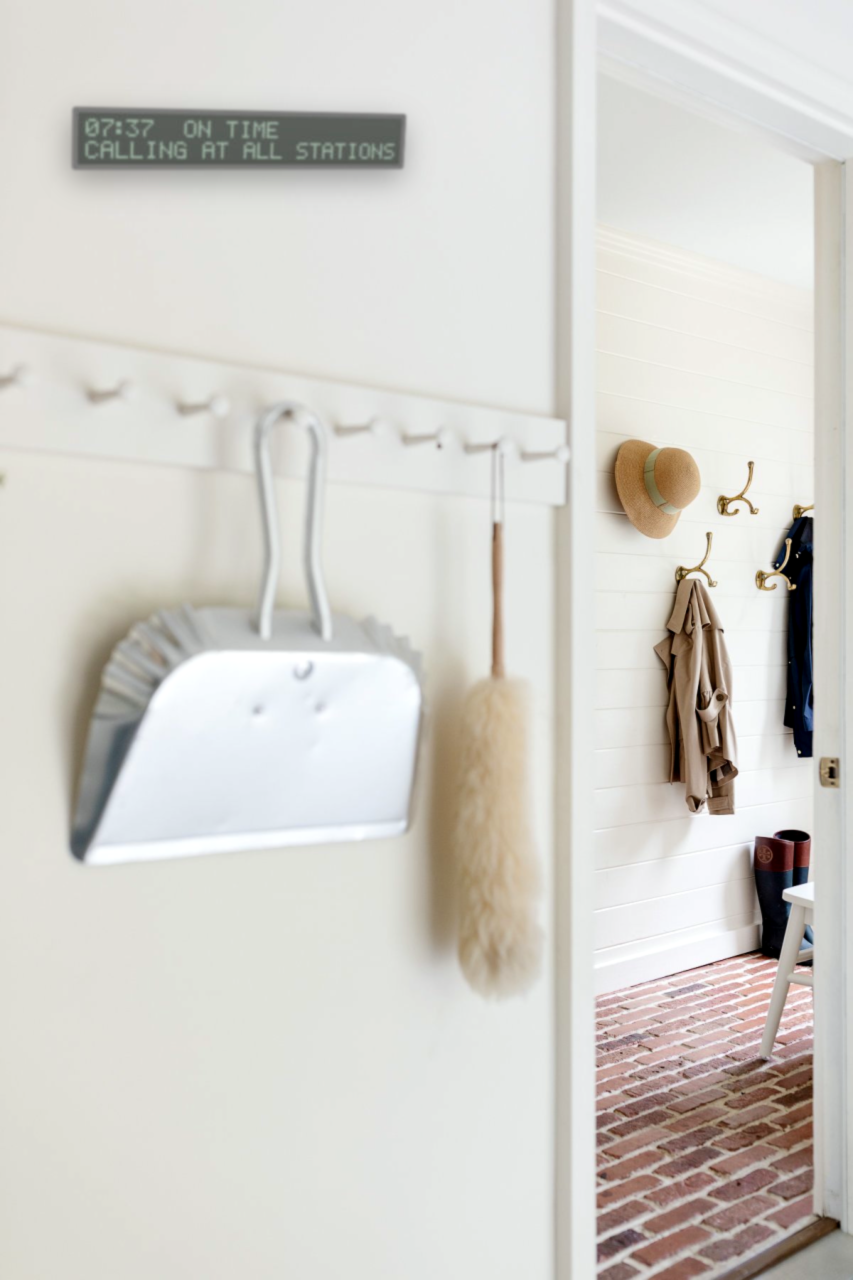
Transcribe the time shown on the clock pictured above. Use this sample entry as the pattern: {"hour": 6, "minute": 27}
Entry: {"hour": 7, "minute": 37}
